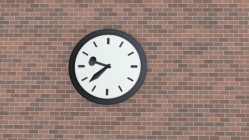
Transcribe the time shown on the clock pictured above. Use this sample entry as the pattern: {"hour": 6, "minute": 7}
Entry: {"hour": 9, "minute": 38}
